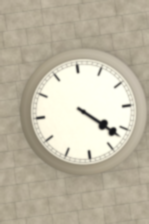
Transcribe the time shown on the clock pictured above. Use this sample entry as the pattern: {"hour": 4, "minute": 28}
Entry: {"hour": 4, "minute": 22}
